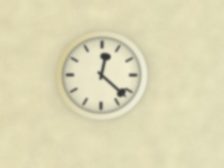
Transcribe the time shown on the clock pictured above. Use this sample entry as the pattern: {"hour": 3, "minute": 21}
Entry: {"hour": 12, "minute": 22}
